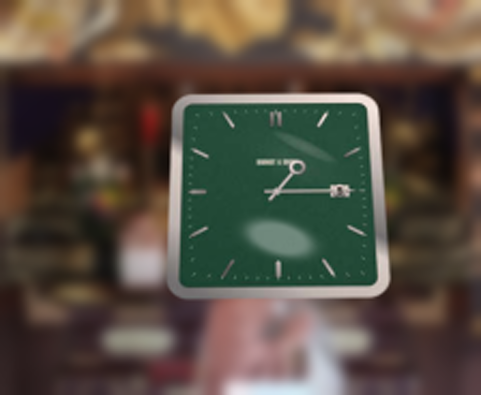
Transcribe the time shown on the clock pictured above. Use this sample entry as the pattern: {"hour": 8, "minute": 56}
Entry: {"hour": 1, "minute": 15}
